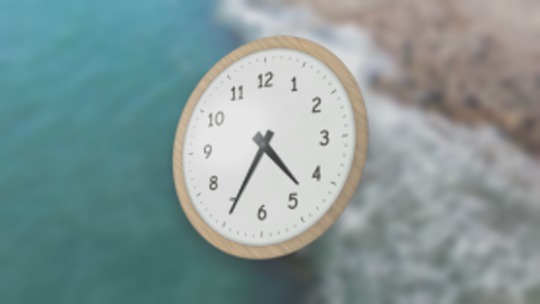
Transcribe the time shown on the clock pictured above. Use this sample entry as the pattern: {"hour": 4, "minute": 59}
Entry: {"hour": 4, "minute": 35}
